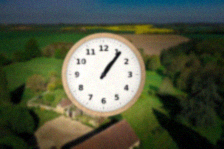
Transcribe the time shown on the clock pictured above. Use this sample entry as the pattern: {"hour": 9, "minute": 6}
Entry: {"hour": 1, "minute": 6}
